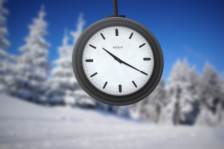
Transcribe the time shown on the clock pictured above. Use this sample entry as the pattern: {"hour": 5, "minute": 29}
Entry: {"hour": 10, "minute": 20}
